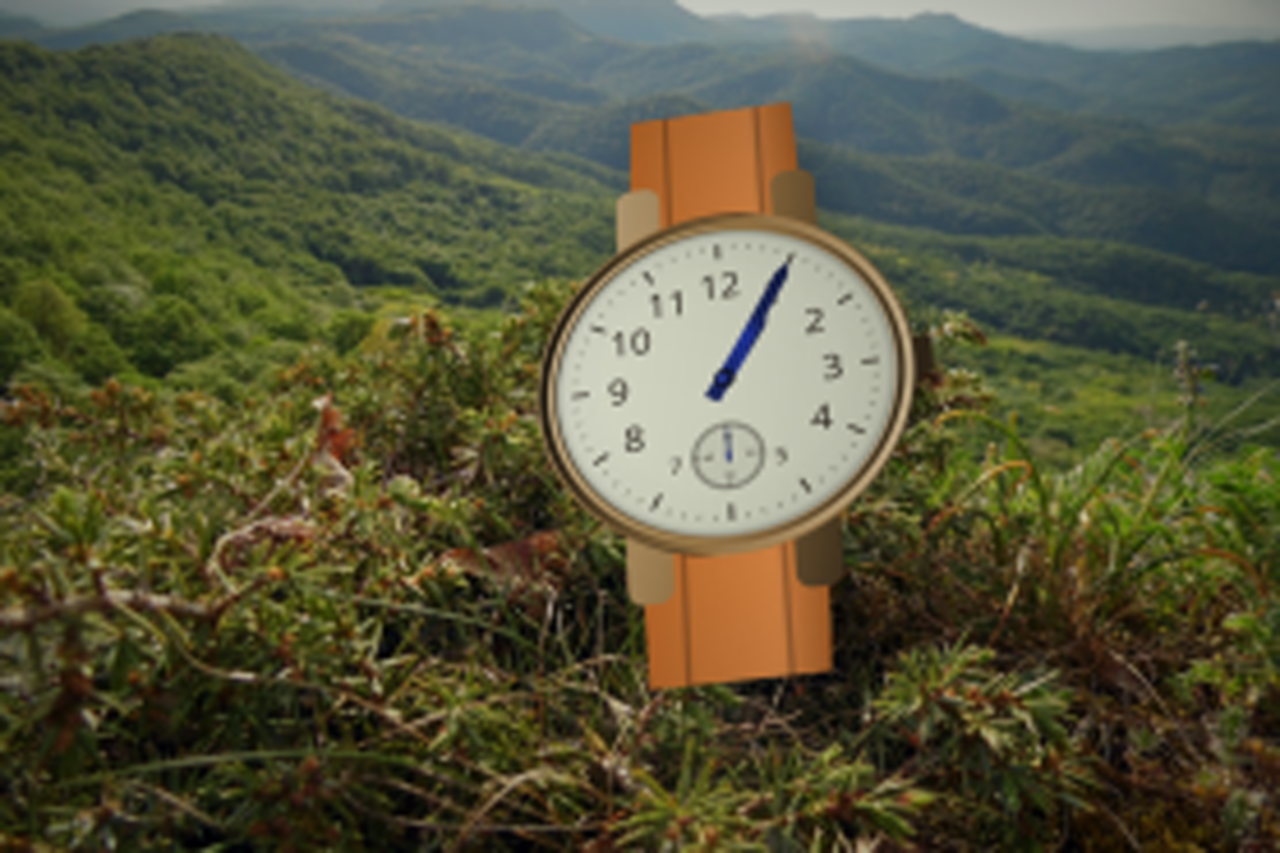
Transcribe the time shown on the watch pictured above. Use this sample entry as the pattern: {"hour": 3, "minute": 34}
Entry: {"hour": 1, "minute": 5}
